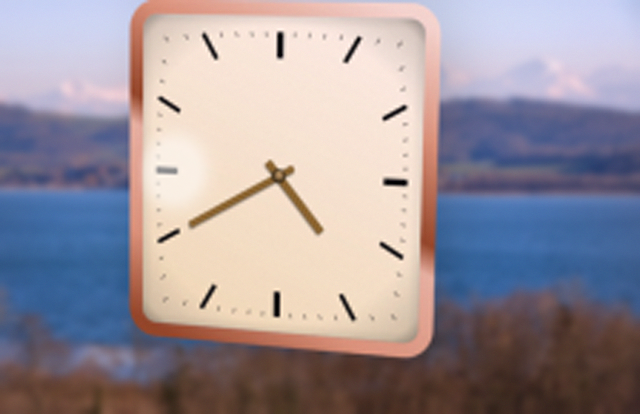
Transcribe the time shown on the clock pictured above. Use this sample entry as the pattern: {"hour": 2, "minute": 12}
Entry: {"hour": 4, "minute": 40}
